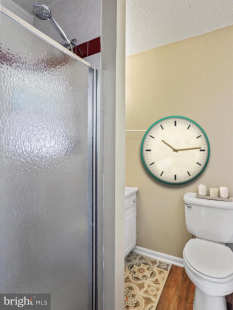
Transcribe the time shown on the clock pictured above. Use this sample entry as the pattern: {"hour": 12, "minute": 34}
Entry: {"hour": 10, "minute": 14}
